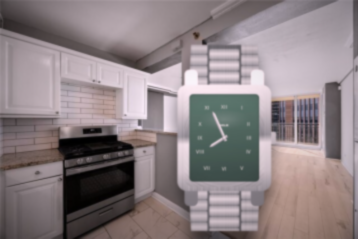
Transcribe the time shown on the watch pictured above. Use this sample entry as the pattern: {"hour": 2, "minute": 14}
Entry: {"hour": 7, "minute": 56}
